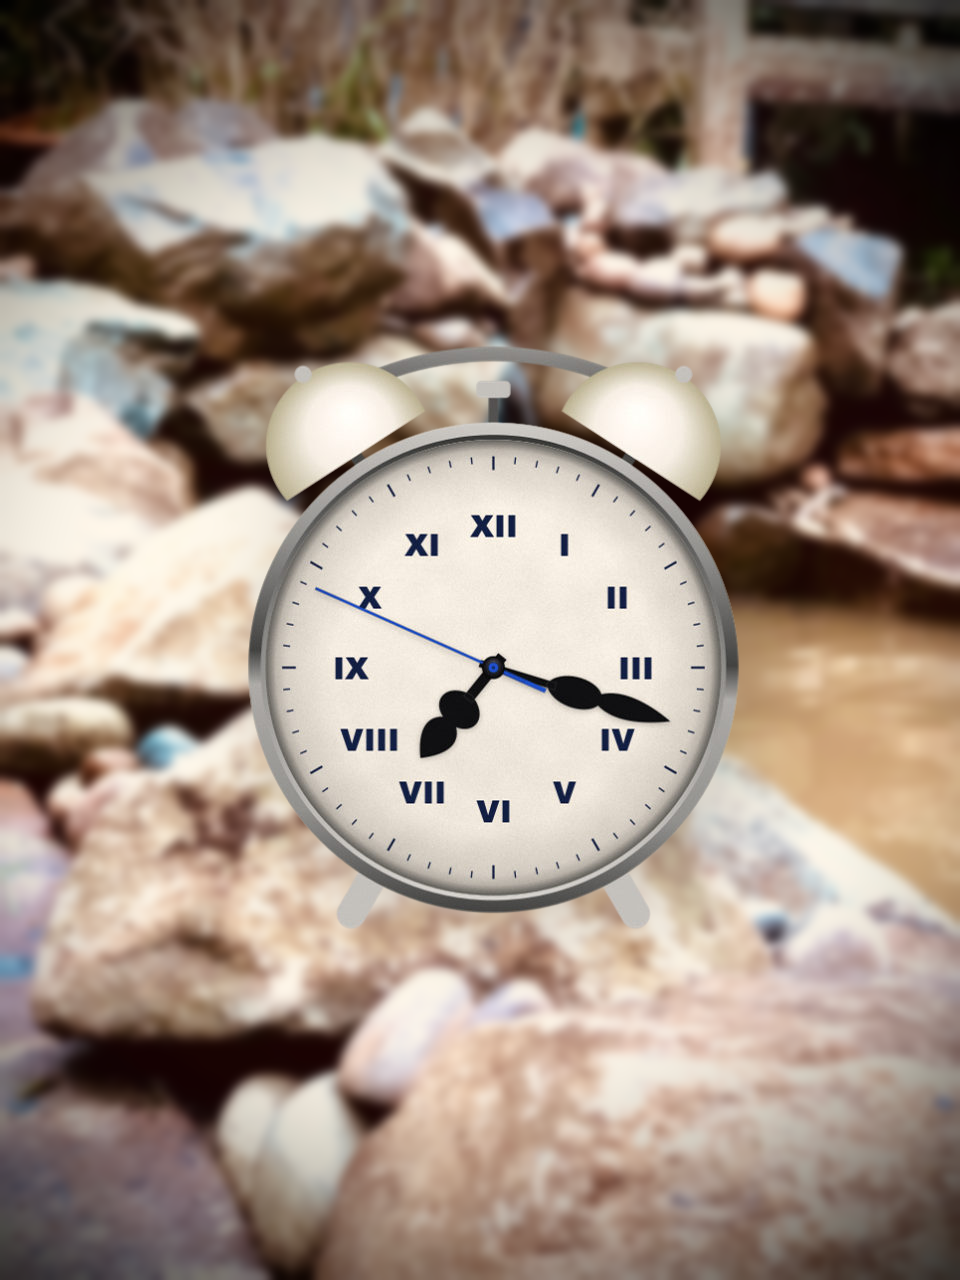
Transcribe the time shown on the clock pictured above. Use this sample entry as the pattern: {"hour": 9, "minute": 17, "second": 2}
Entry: {"hour": 7, "minute": 17, "second": 49}
